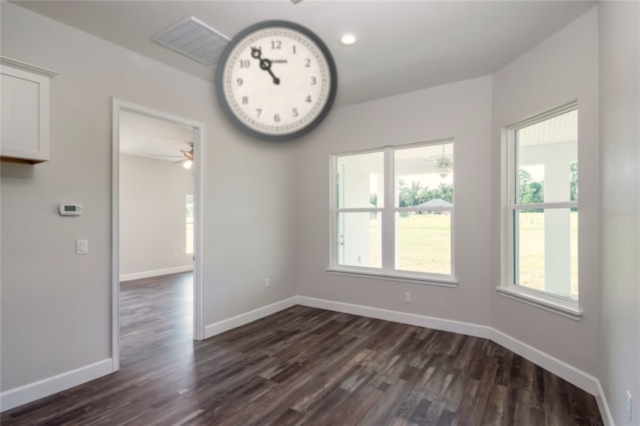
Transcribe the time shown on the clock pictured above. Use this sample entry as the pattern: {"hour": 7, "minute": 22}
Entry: {"hour": 10, "minute": 54}
